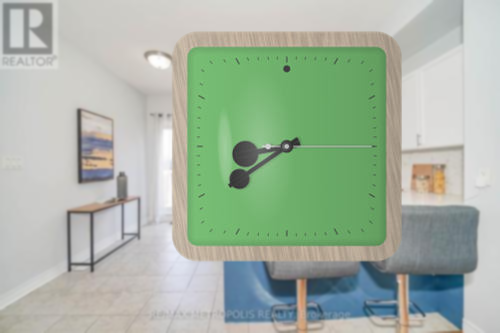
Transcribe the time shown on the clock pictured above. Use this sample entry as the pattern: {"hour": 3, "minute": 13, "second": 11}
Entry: {"hour": 8, "minute": 39, "second": 15}
